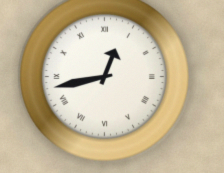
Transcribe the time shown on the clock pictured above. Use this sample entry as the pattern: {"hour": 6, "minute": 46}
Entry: {"hour": 12, "minute": 43}
